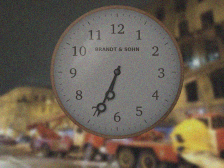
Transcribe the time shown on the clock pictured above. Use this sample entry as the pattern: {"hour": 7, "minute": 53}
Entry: {"hour": 6, "minute": 34}
